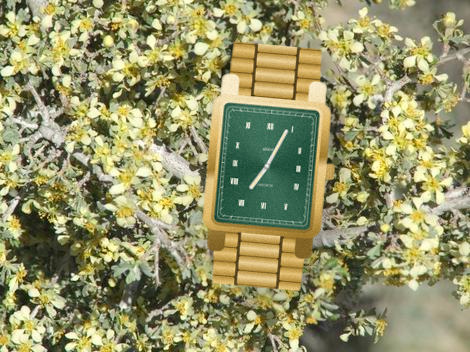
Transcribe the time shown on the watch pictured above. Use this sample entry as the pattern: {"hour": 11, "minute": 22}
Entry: {"hour": 7, "minute": 4}
